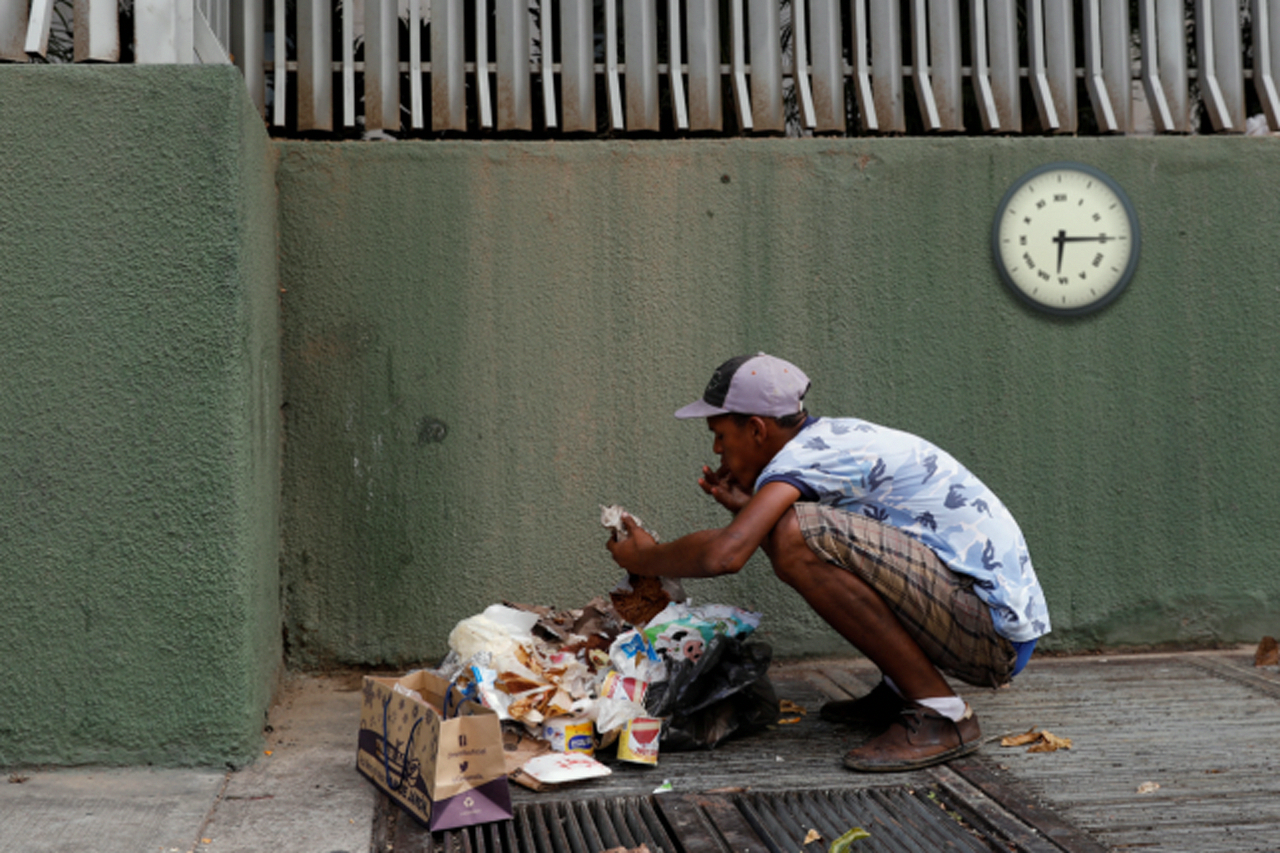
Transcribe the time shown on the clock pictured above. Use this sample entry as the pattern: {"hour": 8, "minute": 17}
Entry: {"hour": 6, "minute": 15}
